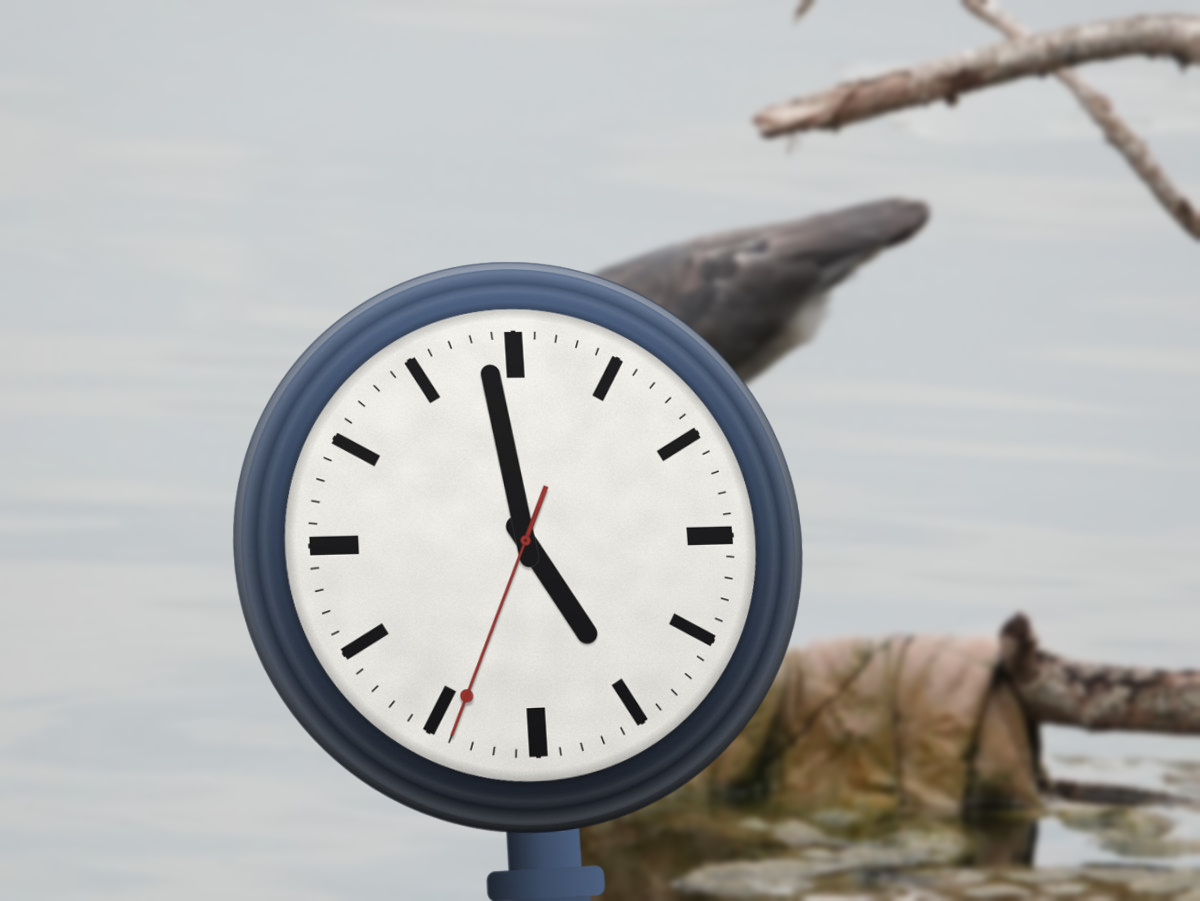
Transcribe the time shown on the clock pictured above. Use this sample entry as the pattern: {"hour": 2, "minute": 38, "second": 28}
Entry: {"hour": 4, "minute": 58, "second": 34}
